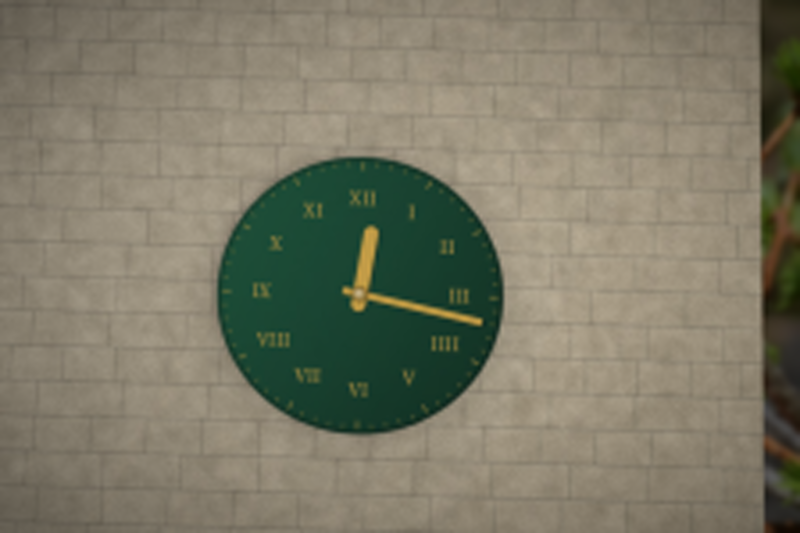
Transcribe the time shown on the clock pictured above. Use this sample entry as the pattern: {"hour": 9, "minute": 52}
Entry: {"hour": 12, "minute": 17}
